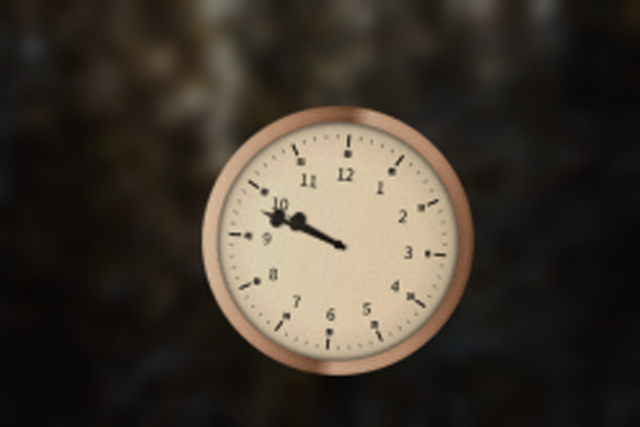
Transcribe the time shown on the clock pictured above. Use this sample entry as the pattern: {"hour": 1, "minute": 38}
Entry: {"hour": 9, "minute": 48}
